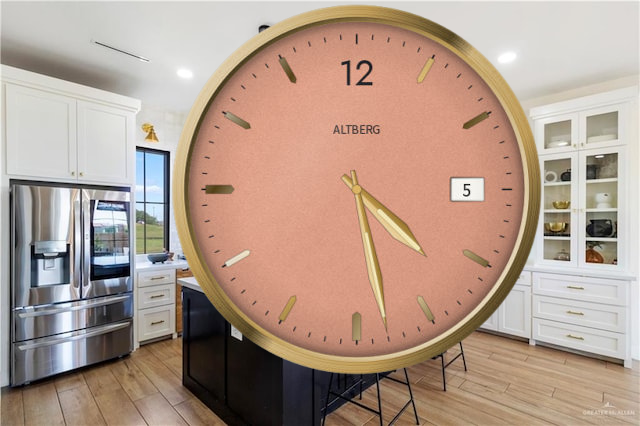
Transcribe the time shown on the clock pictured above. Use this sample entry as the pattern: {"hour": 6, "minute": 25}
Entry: {"hour": 4, "minute": 28}
